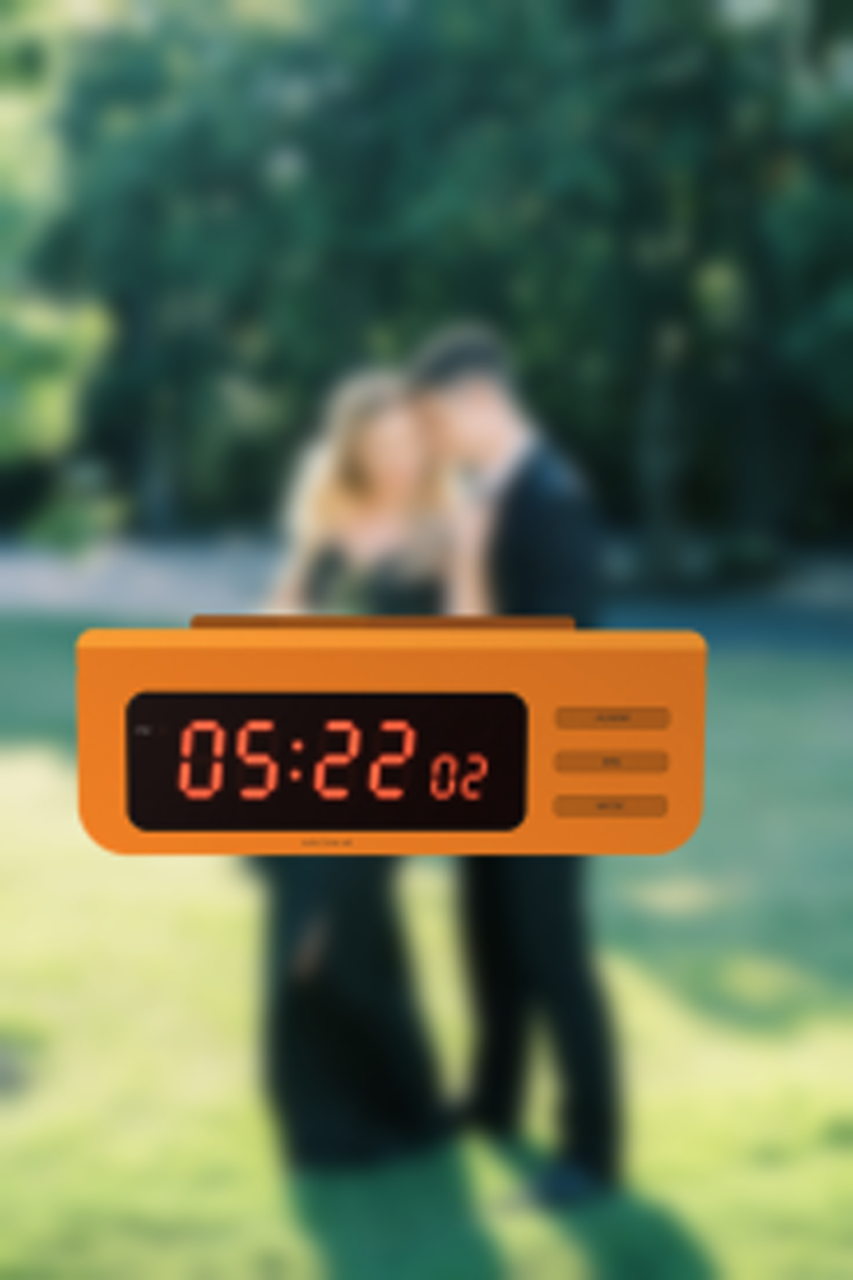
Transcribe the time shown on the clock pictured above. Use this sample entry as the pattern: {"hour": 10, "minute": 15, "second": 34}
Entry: {"hour": 5, "minute": 22, "second": 2}
